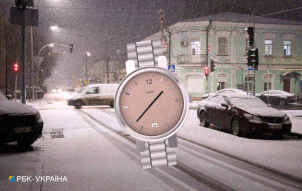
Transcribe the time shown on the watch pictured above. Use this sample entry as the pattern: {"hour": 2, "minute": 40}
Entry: {"hour": 1, "minute": 38}
